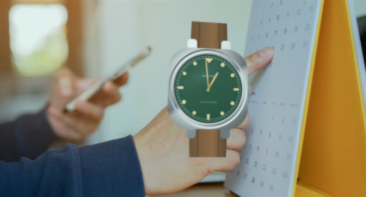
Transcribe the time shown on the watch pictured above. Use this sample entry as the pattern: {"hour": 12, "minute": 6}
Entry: {"hour": 12, "minute": 59}
